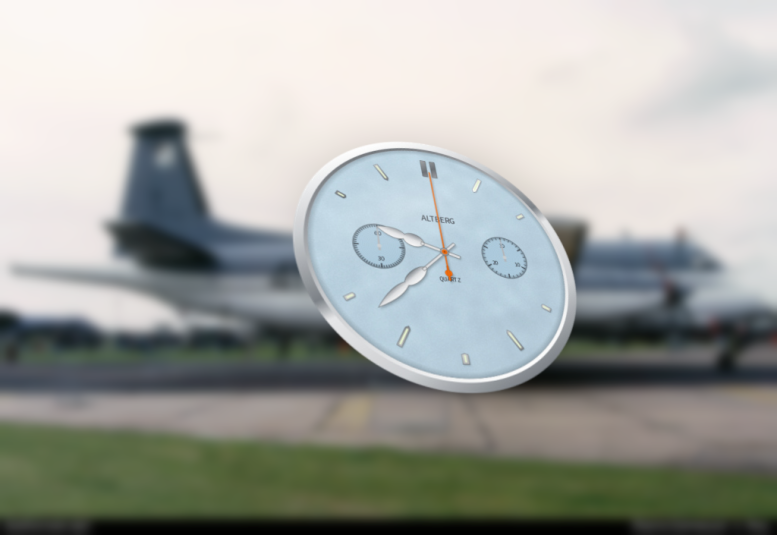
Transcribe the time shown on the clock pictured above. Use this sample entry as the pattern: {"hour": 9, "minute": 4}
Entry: {"hour": 9, "minute": 38}
